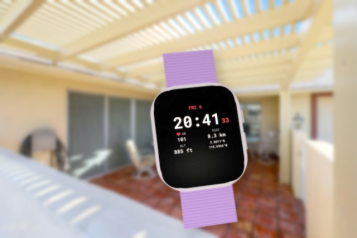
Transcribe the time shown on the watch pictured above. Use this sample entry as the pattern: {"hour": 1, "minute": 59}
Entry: {"hour": 20, "minute": 41}
